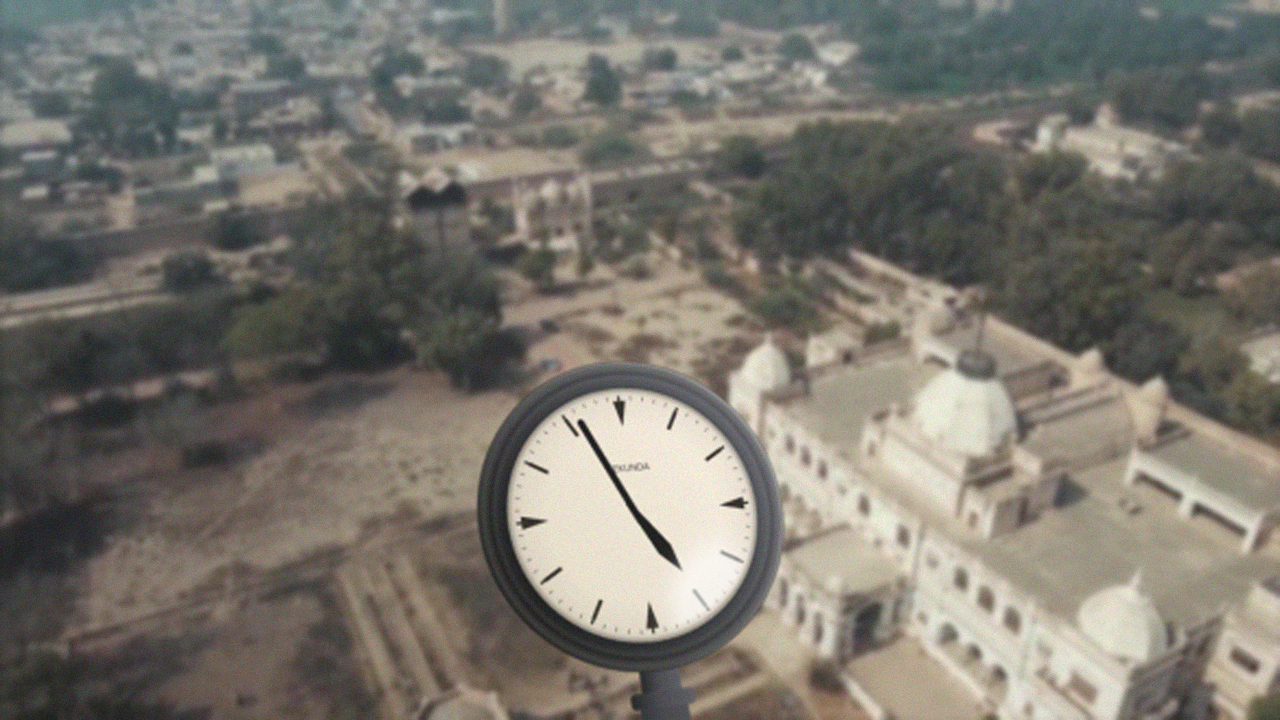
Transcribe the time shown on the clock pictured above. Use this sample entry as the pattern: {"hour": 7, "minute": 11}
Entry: {"hour": 4, "minute": 56}
